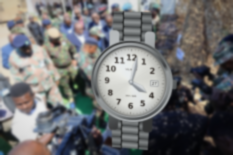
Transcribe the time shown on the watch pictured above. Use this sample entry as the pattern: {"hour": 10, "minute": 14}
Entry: {"hour": 4, "minute": 2}
